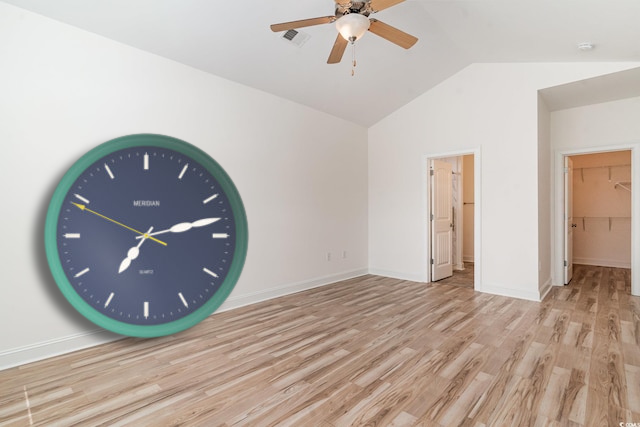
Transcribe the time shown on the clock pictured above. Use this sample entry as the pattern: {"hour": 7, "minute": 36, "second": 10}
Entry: {"hour": 7, "minute": 12, "second": 49}
